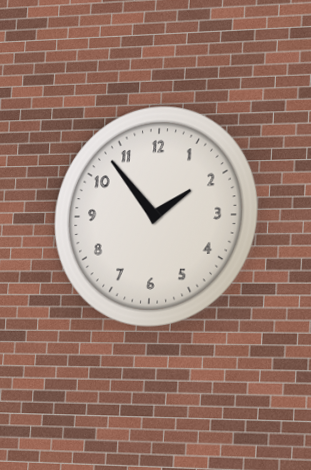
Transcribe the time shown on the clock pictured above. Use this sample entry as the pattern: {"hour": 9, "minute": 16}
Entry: {"hour": 1, "minute": 53}
